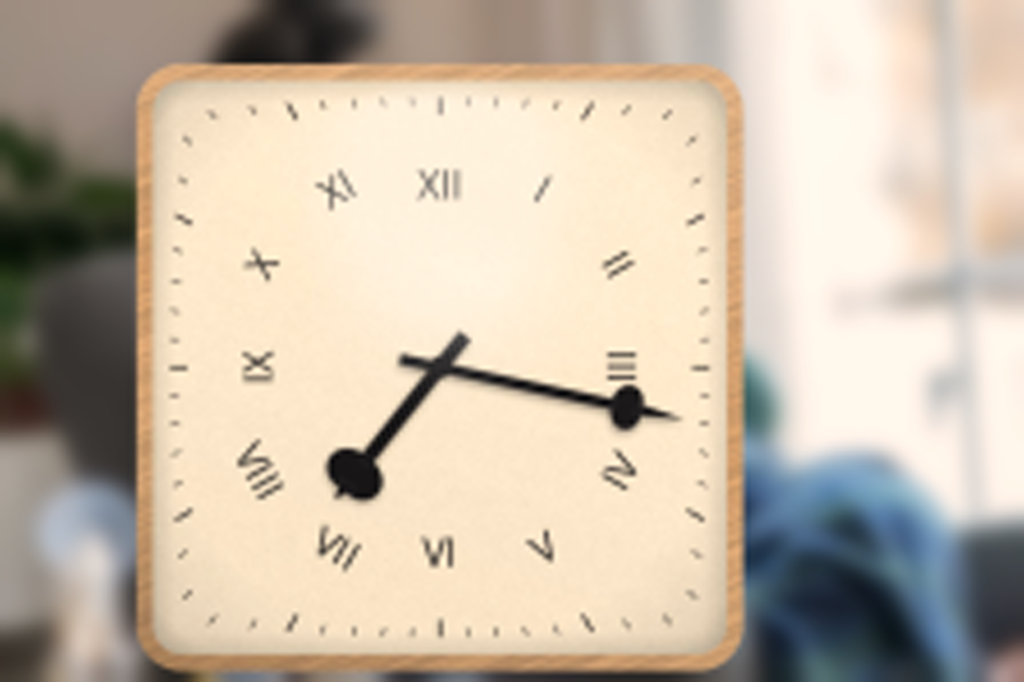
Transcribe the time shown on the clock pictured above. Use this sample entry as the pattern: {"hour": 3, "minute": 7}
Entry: {"hour": 7, "minute": 17}
